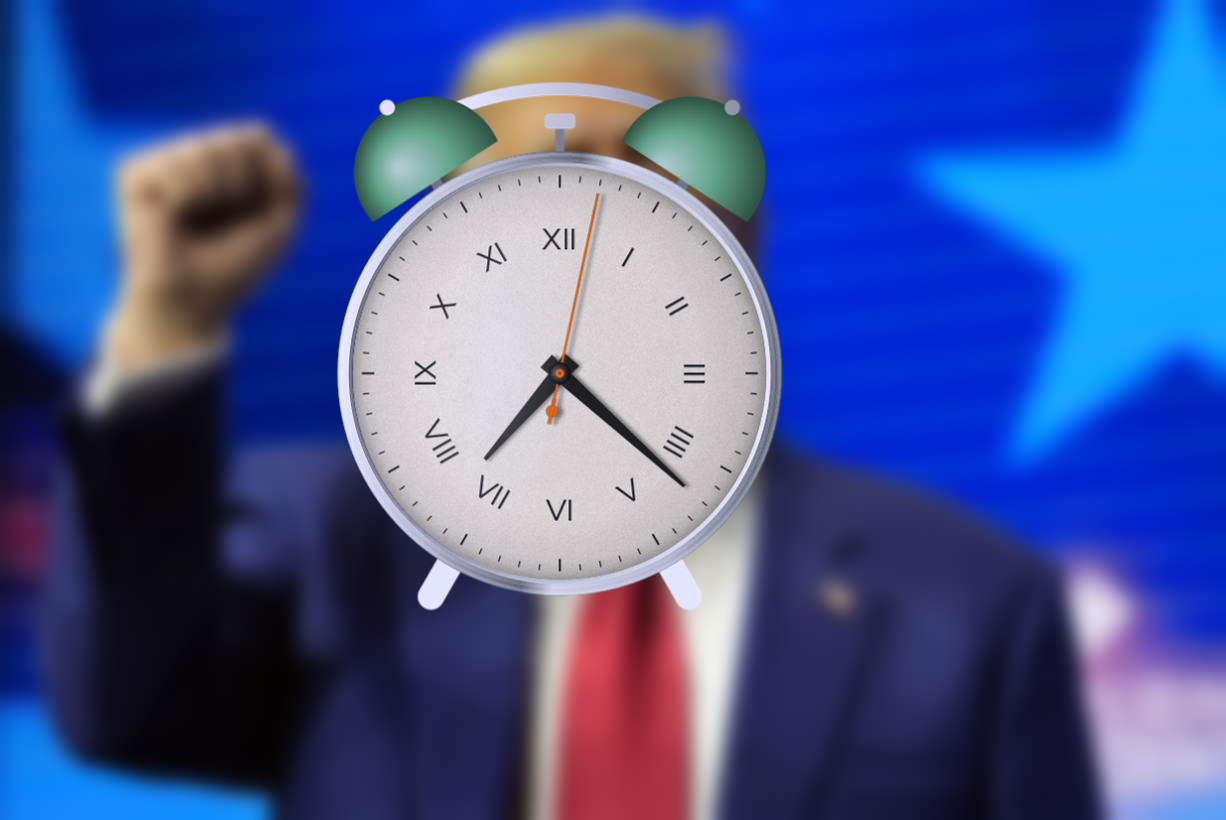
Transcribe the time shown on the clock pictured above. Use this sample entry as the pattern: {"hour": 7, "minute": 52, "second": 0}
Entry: {"hour": 7, "minute": 22, "second": 2}
